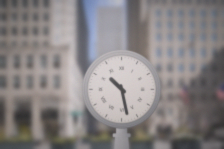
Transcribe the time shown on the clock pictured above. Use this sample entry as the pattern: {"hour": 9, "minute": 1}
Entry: {"hour": 10, "minute": 28}
